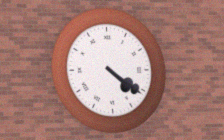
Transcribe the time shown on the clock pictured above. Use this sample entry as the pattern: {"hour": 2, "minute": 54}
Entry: {"hour": 4, "minute": 21}
